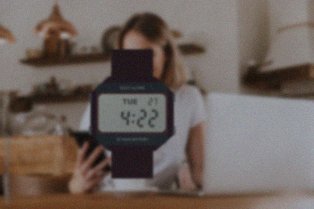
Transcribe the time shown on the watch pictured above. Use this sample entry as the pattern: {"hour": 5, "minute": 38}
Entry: {"hour": 4, "minute": 22}
